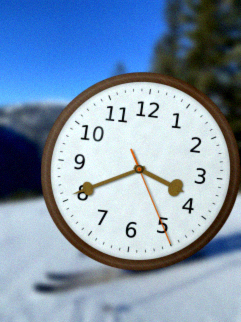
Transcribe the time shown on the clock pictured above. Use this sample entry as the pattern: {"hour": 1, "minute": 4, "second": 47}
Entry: {"hour": 3, "minute": 40, "second": 25}
